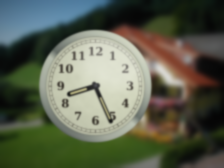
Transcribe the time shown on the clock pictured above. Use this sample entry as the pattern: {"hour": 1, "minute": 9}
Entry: {"hour": 8, "minute": 26}
